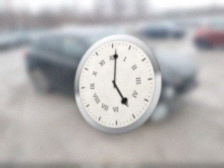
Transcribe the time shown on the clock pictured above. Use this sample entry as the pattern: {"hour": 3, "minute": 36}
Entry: {"hour": 5, "minute": 1}
